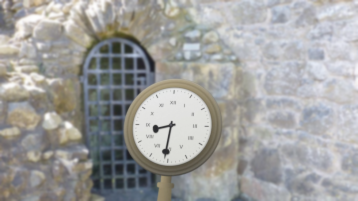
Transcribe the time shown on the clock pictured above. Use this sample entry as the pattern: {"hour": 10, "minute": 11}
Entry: {"hour": 8, "minute": 31}
